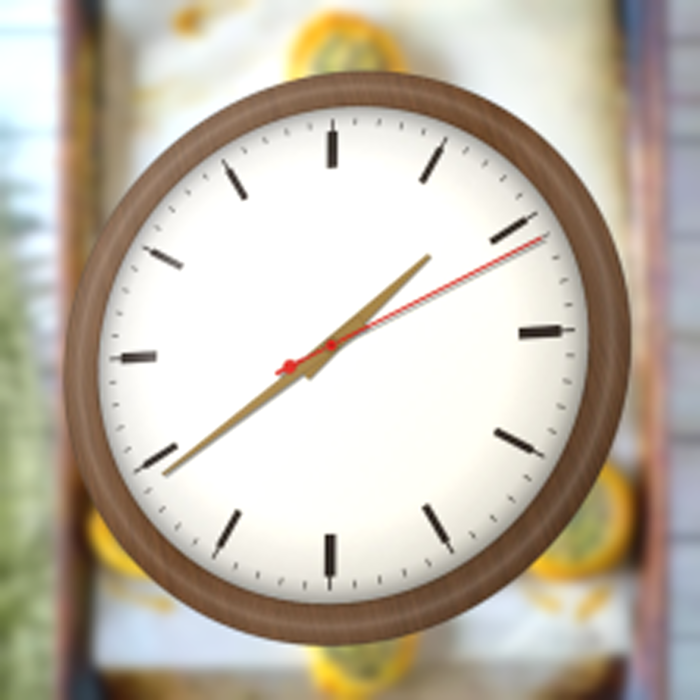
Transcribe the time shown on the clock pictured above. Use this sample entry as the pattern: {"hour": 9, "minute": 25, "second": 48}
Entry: {"hour": 1, "minute": 39, "second": 11}
